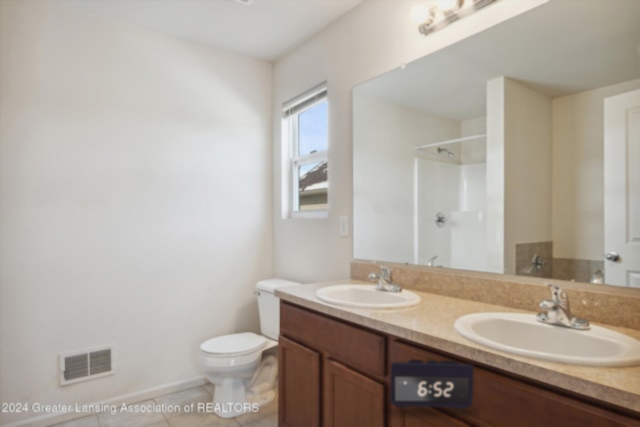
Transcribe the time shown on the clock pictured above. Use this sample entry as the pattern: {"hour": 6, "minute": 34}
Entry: {"hour": 6, "minute": 52}
